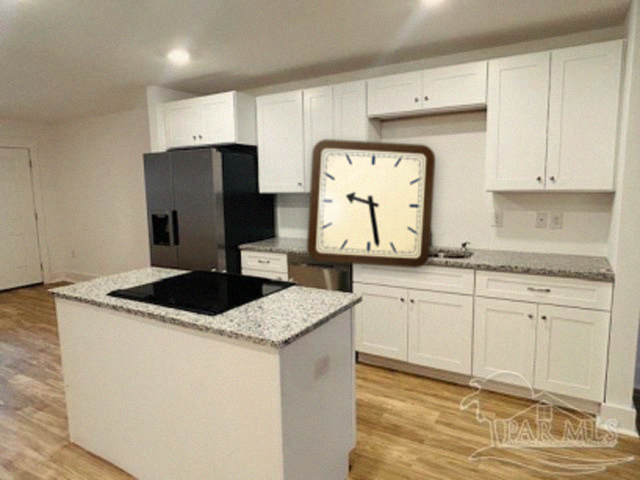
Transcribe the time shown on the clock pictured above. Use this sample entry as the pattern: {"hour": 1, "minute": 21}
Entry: {"hour": 9, "minute": 28}
